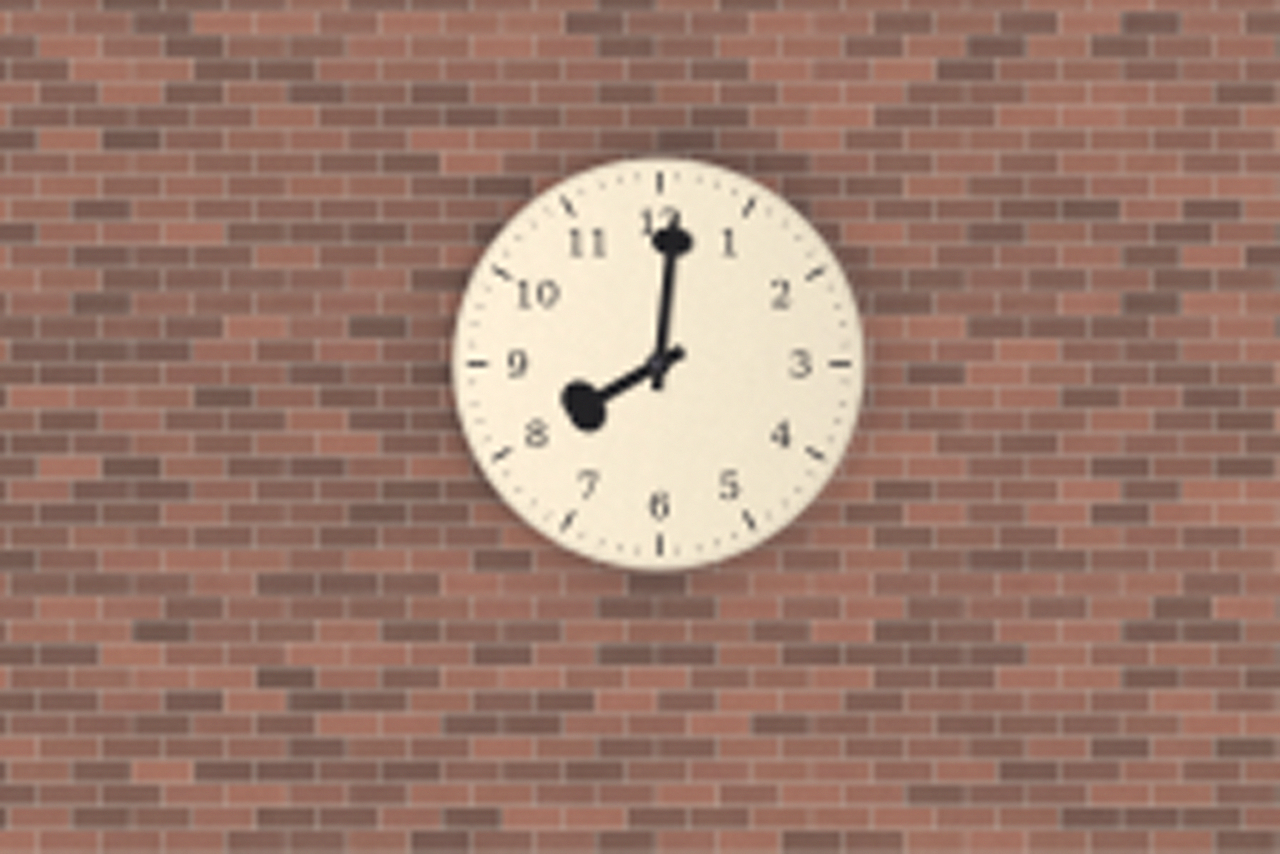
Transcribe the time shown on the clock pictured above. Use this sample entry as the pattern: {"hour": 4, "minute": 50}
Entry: {"hour": 8, "minute": 1}
